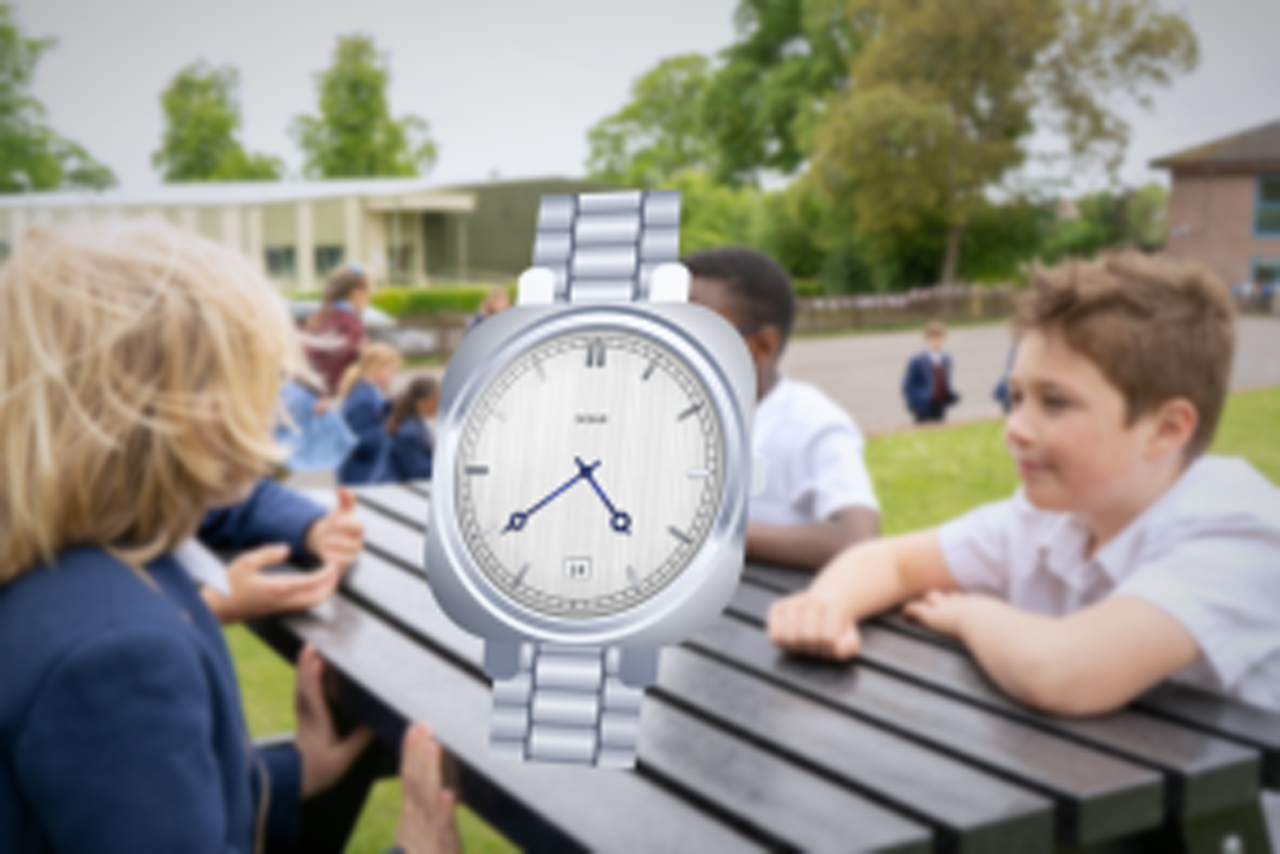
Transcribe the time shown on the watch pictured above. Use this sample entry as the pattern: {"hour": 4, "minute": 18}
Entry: {"hour": 4, "minute": 39}
